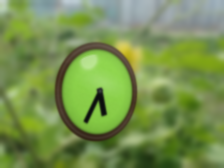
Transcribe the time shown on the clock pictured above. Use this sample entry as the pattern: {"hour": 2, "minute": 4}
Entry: {"hour": 5, "minute": 35}
